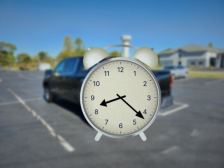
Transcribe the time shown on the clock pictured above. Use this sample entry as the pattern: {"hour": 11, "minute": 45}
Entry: {"hour": 8, "minute": 22}
